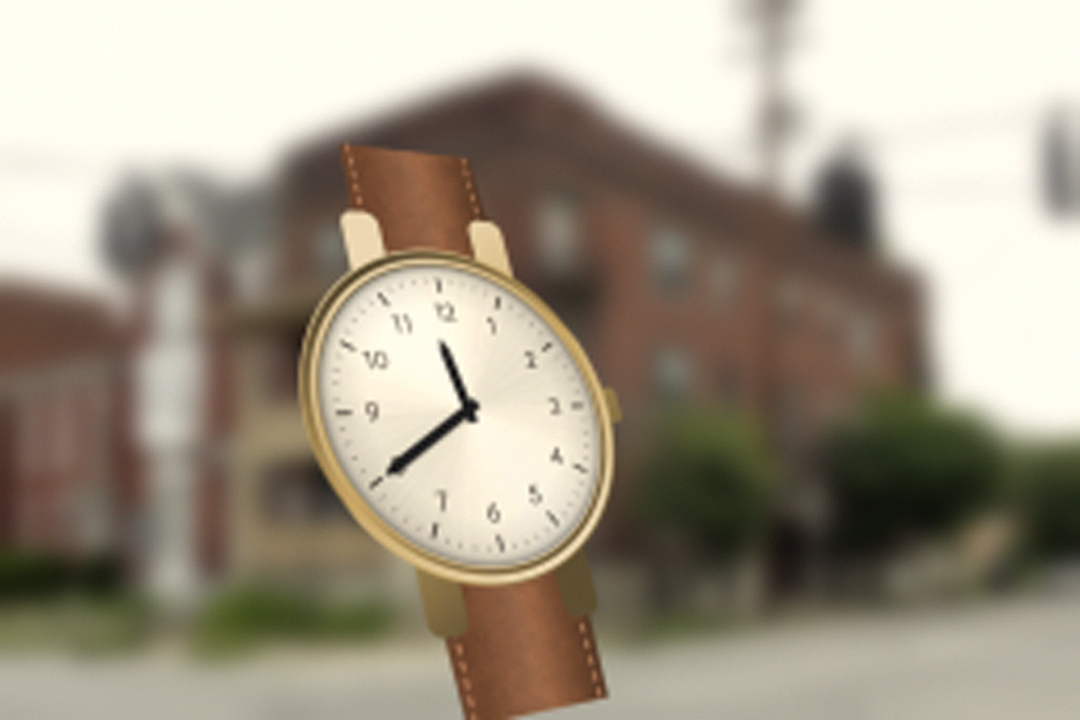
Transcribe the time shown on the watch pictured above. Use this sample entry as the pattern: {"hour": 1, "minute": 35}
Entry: {"hour": 11, "minute": 40}
